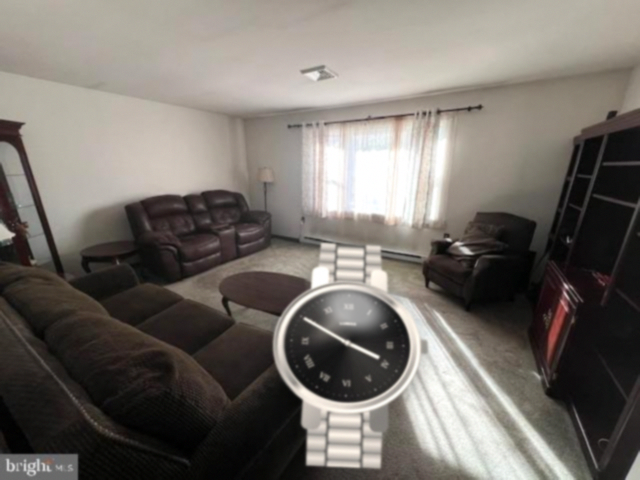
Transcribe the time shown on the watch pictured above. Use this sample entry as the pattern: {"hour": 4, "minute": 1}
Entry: {"hour": 3, "minute": 50}
